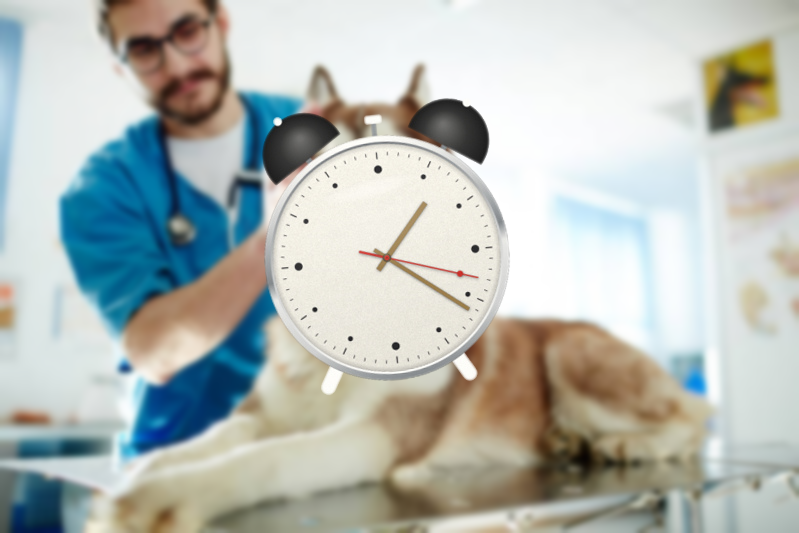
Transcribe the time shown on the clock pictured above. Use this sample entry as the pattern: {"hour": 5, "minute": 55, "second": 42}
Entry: {"hour": 1, "minute": 21, "second": 18}
